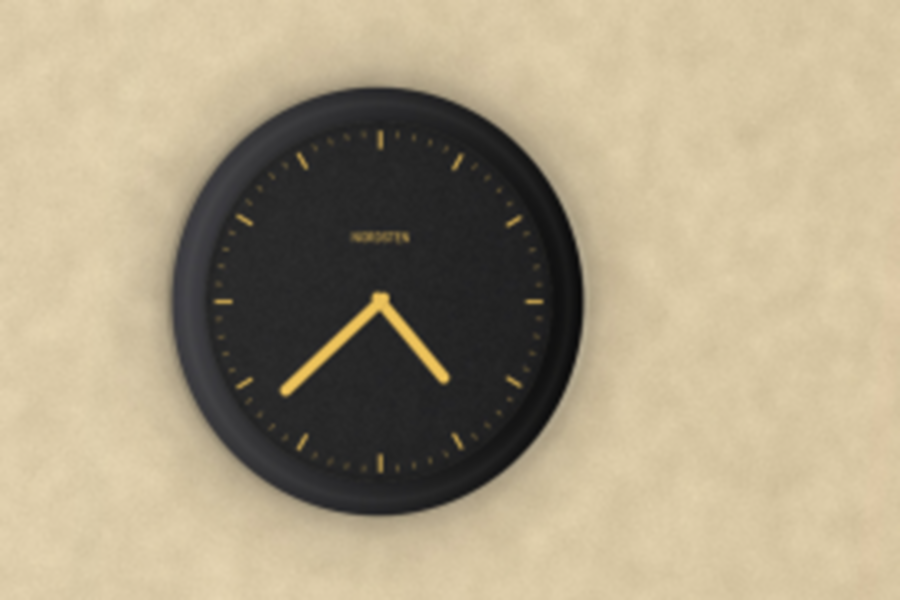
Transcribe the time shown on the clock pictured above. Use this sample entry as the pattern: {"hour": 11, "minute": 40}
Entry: {"hour": 4, "minute": 38}
